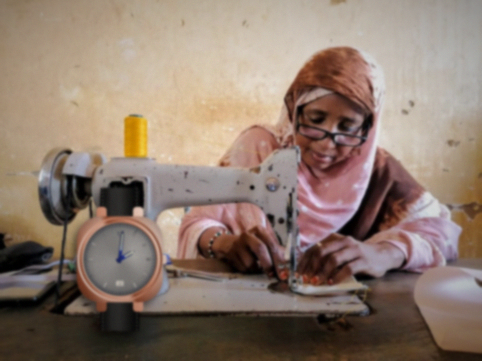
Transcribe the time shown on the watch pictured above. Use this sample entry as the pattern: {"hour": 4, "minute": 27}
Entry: {"hour": 2, "minute": 1}
